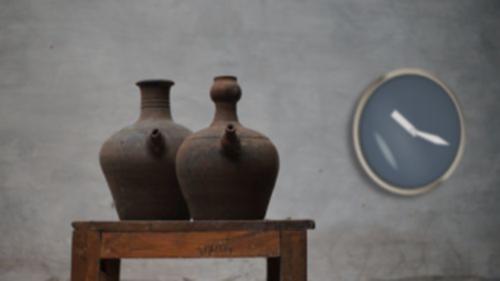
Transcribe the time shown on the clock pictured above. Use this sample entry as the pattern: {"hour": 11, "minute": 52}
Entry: {"hour": 10, "minute": 18}
